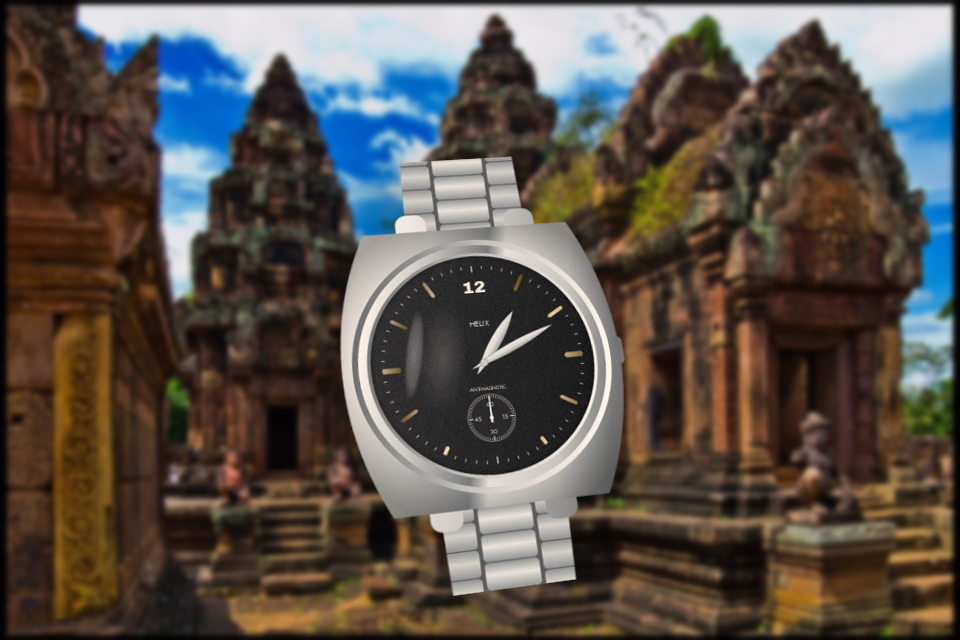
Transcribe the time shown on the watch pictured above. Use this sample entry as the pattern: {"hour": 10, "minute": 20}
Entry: {"hour": 1, "minute": 11}
